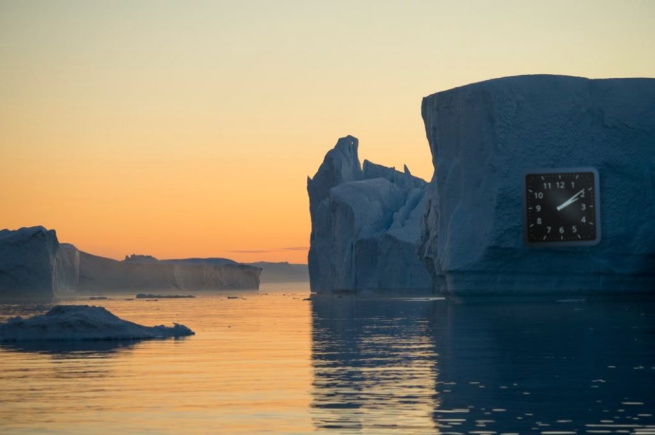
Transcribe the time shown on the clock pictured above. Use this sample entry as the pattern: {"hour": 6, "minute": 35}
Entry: {"hour": 2, "minute": 9}
